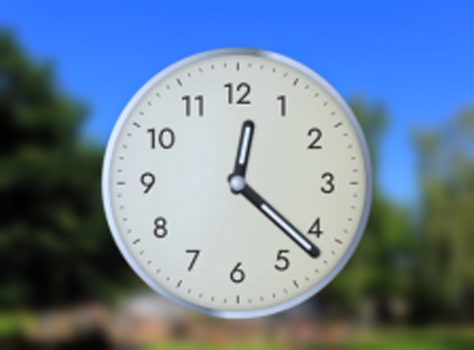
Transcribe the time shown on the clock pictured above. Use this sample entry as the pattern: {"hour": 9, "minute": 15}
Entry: {"hour": 12, "minute": 22}
